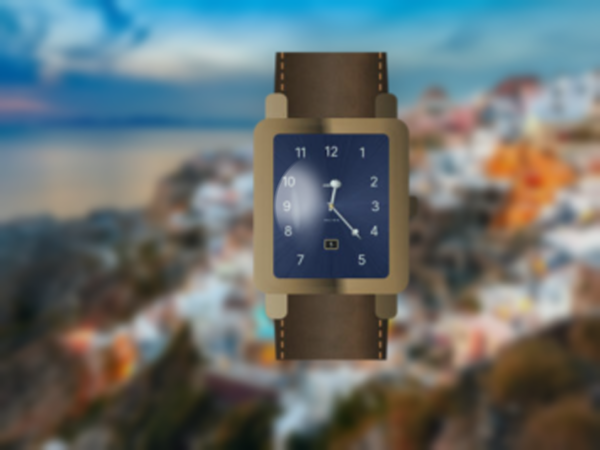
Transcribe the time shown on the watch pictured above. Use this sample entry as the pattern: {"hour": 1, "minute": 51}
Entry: {"hour": 12, "minute": 23}
